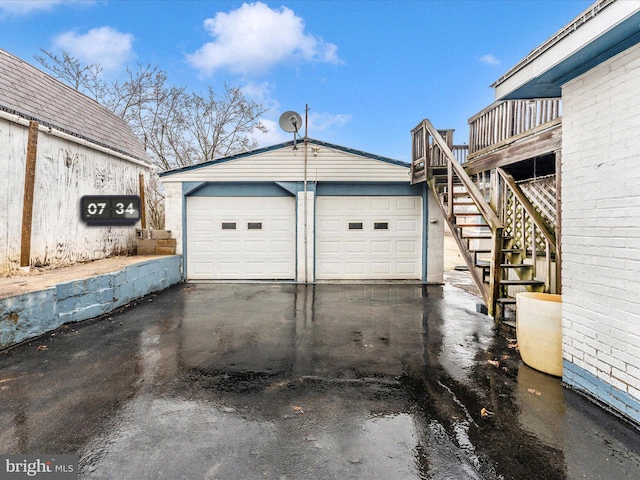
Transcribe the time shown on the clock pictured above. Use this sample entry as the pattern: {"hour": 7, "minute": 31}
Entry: {"hour": 7, "minute": 34}
